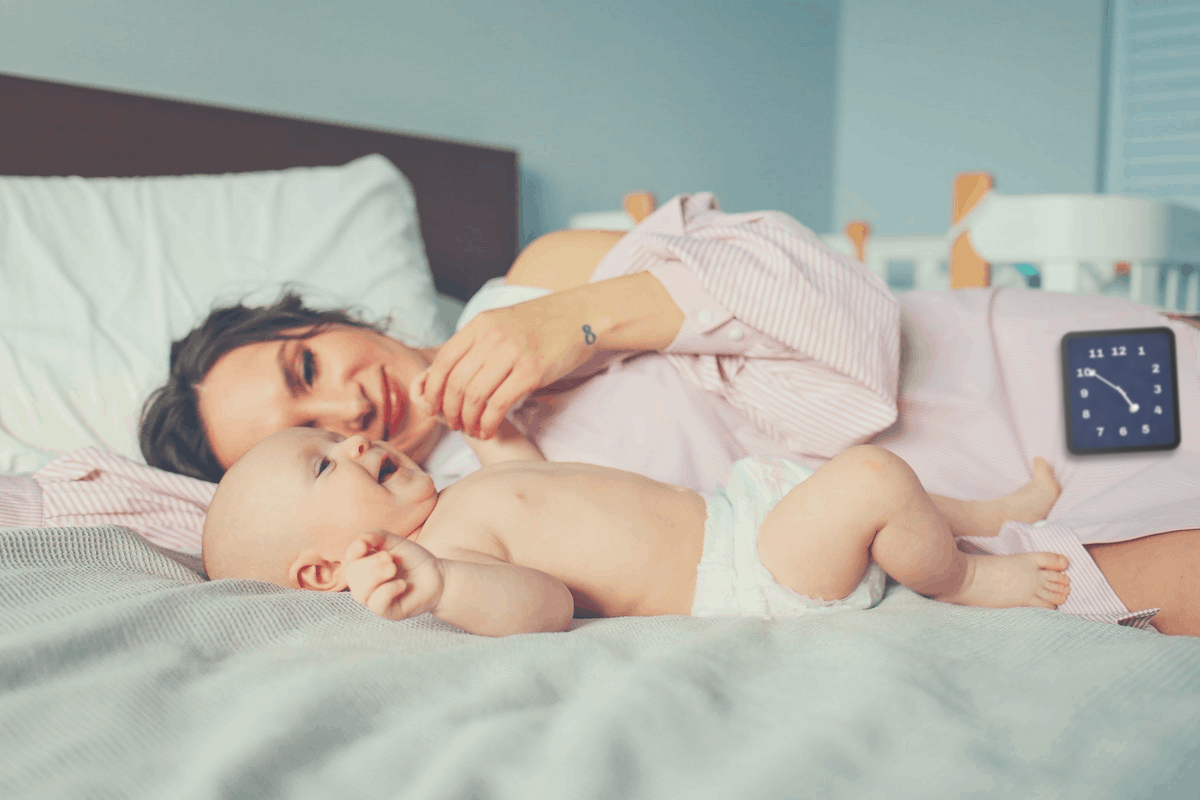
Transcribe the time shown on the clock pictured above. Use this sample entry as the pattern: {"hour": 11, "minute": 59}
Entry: {"hour": 4, "minute": 51}
